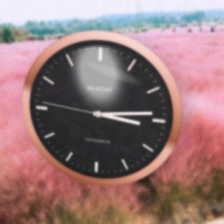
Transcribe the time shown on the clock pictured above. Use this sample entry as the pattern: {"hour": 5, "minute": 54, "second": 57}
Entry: {"hour": 3, "minute": 13, "second": 46}
